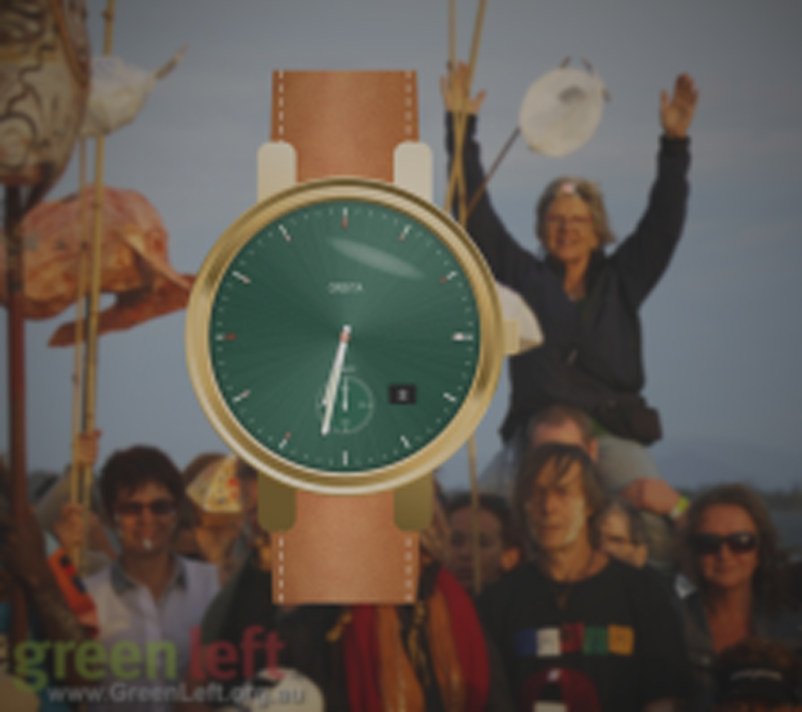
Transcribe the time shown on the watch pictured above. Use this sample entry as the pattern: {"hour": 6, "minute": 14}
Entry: {"hour": 6, "minute": 32}
